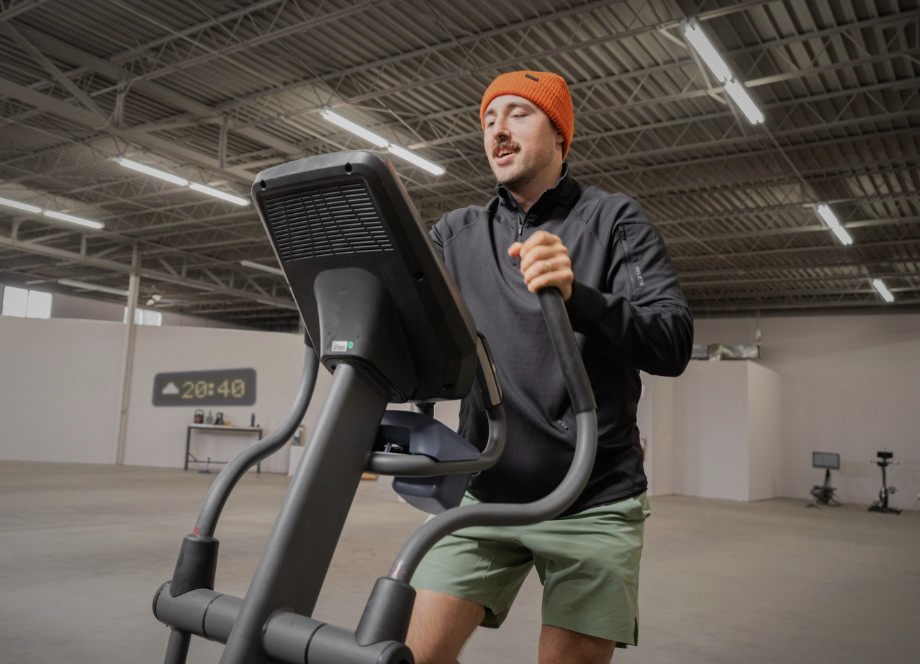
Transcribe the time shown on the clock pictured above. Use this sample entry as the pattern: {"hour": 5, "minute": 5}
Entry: {"hour": 20, "minute": 40}
